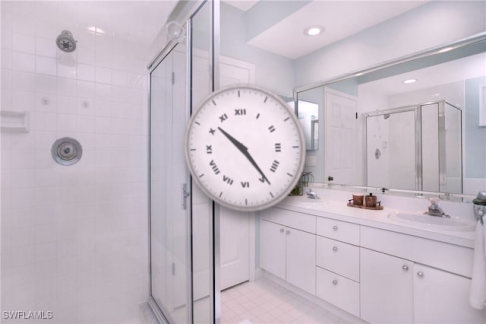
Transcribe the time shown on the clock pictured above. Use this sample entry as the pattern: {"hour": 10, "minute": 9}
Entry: {"hour": 10, "minute": 24}
